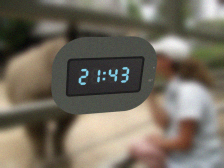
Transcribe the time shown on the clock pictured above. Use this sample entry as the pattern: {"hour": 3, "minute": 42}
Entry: {"hour": 21, "minute": 43}
